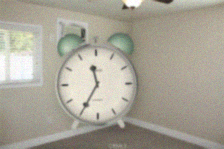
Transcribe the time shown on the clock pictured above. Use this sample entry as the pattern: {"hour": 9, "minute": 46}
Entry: {"hour": 11, "minute": 35}
